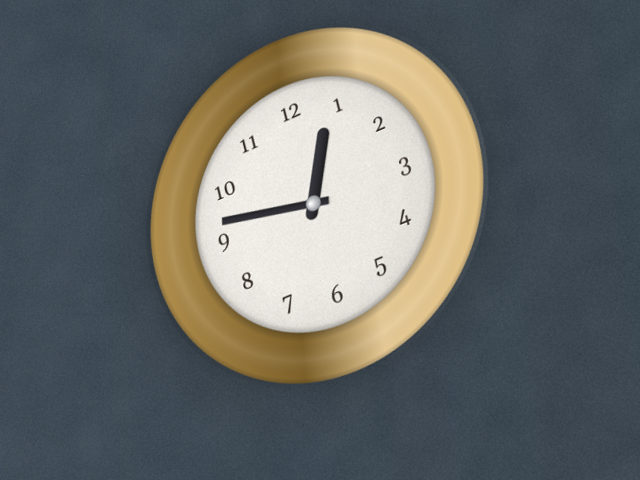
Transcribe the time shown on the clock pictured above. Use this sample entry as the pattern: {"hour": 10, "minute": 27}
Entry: {"hour": 12, "minute": 47}
